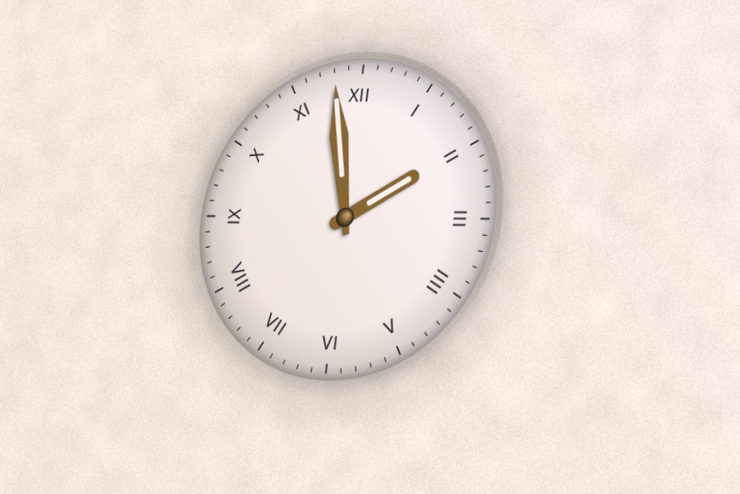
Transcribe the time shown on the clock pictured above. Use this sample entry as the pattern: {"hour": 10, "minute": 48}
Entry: {"hour": 1, "minute": 58}
